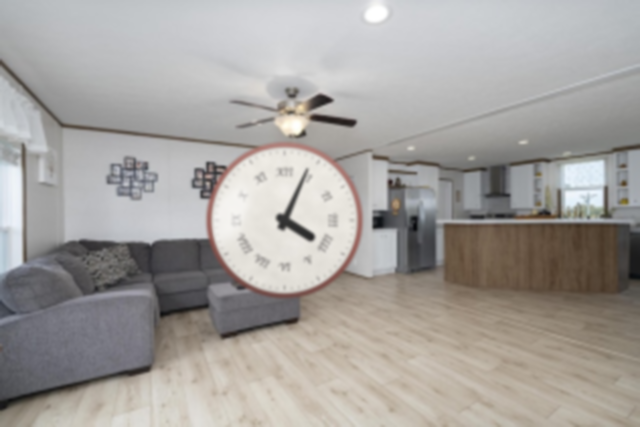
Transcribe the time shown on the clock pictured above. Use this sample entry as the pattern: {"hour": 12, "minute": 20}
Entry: {"hour": 4, "minute": 4}
